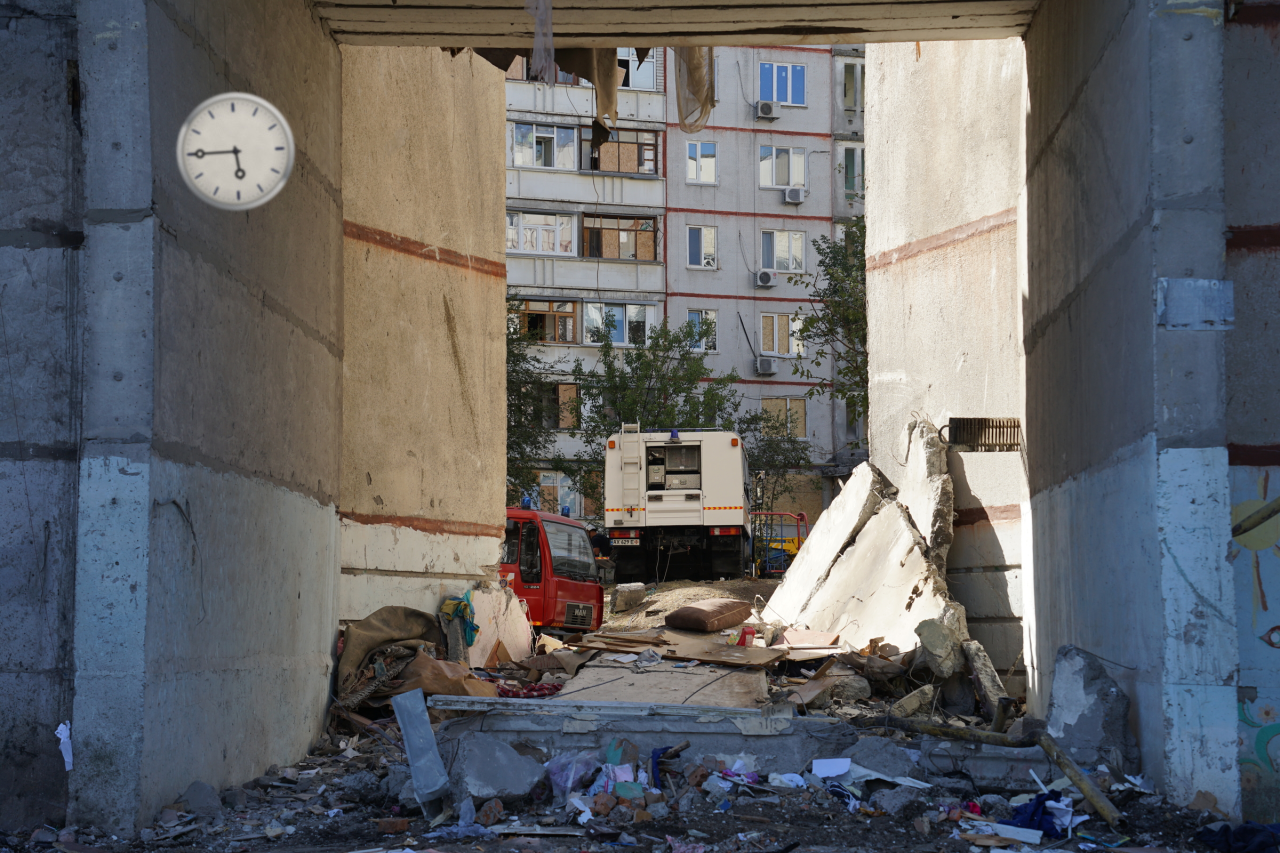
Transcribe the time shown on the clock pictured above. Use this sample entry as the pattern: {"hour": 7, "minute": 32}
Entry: {"hour": 5, "minute": 45}
